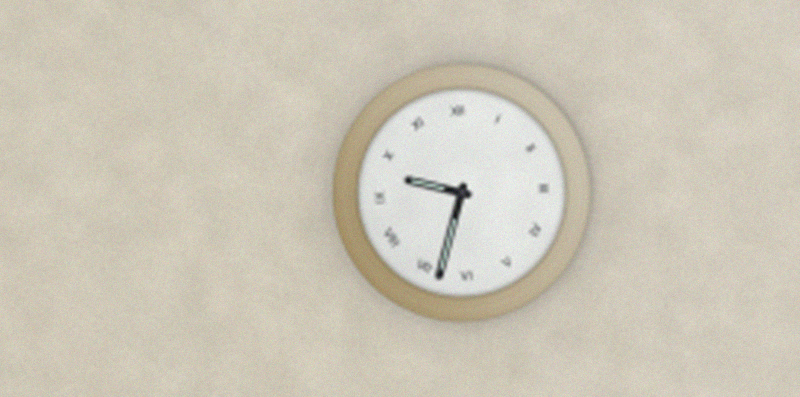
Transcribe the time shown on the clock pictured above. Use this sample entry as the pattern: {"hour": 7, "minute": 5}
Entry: {"hour": 9, "minute": 33}
